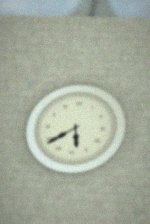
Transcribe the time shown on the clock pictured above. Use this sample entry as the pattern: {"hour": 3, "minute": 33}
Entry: {"hour": 5, "minute": 39}
